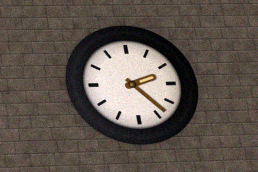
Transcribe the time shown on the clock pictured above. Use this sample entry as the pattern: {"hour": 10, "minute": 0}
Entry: {"hour": 2, "minute": 23}
